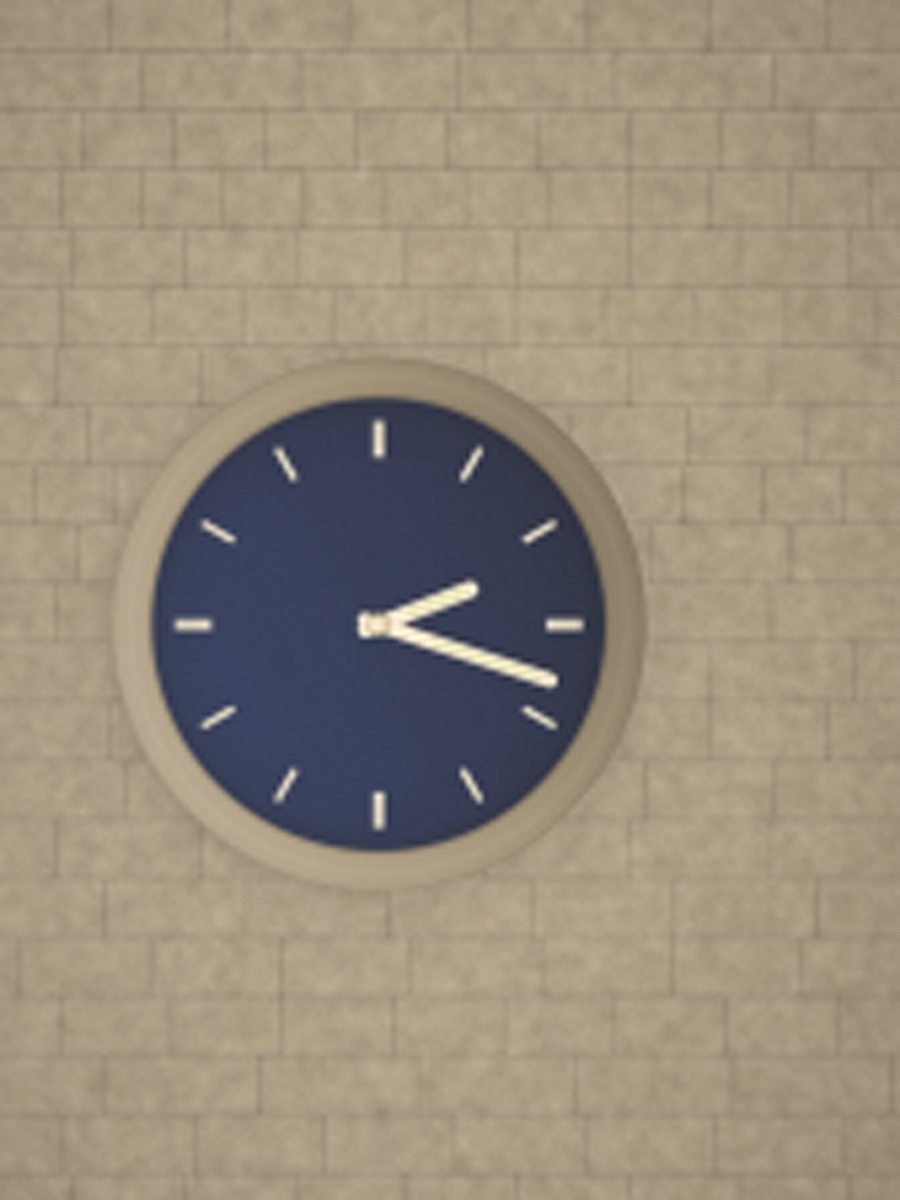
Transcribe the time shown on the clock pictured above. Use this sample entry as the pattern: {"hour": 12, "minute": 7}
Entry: {"hour": 2, "minute": 18}
